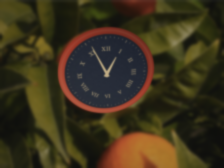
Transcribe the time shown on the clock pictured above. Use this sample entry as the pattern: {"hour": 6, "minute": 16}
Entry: {"hour": 12, "minute": 56}
